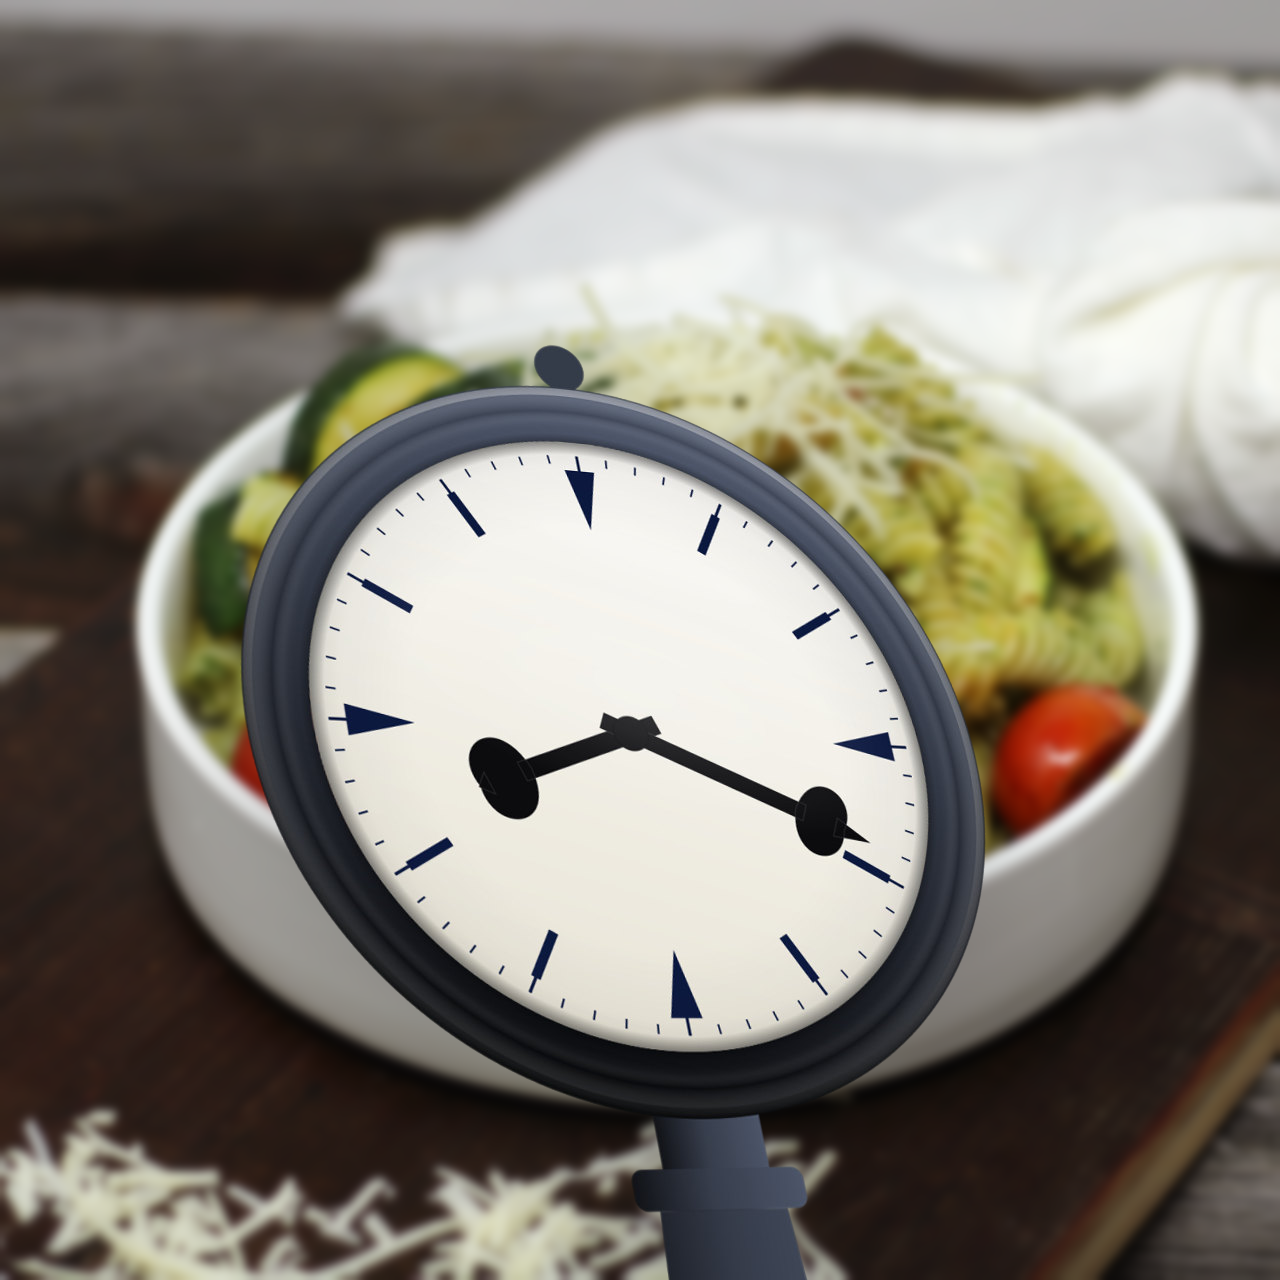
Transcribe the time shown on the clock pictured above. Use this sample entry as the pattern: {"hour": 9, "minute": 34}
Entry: {"hour": 8, "minute": 19}
